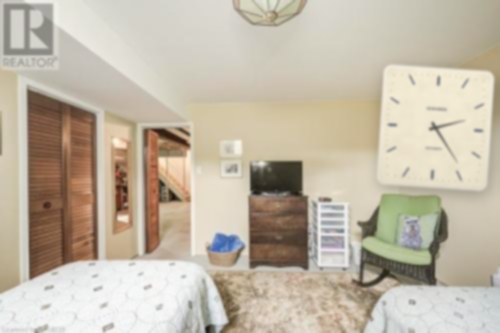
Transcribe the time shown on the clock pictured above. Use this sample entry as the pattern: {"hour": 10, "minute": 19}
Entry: {"hour": 2, "minute": 24}
